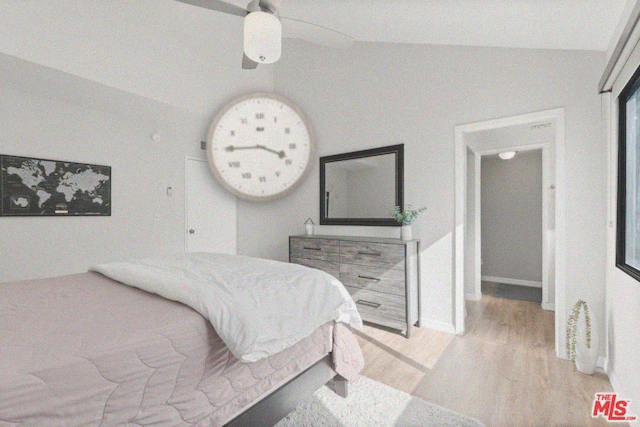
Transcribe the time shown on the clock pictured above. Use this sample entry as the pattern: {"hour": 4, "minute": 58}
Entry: {"hour": 3, "minute": 45}
